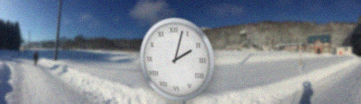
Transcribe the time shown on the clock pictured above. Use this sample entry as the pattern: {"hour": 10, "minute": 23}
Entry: {"hour": 2, "minute": 3}
